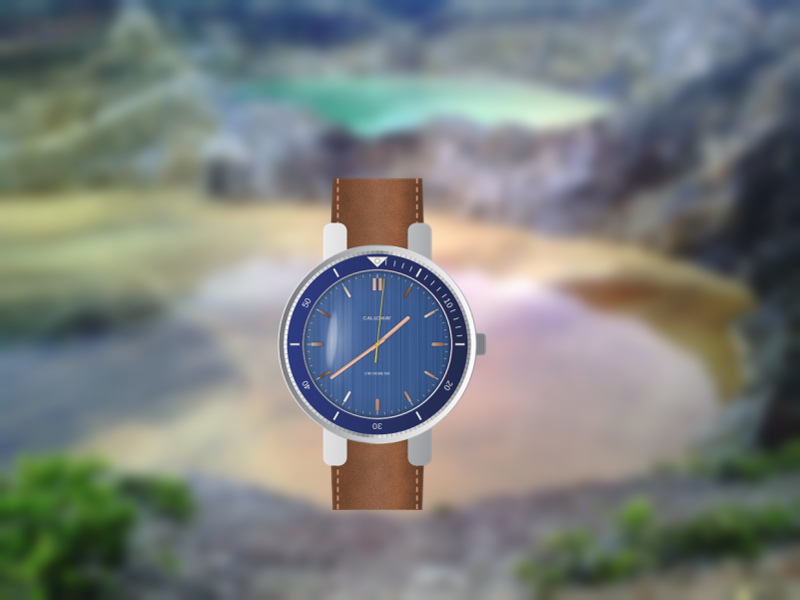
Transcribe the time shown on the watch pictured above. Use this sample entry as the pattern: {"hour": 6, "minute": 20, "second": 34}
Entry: {"hour": 1, "minute": 39, "second": 1}
